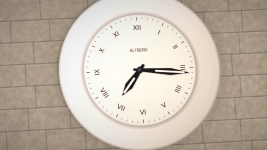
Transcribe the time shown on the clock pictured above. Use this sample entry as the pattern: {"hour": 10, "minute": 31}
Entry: {"hour": 7, "minute": 16}
